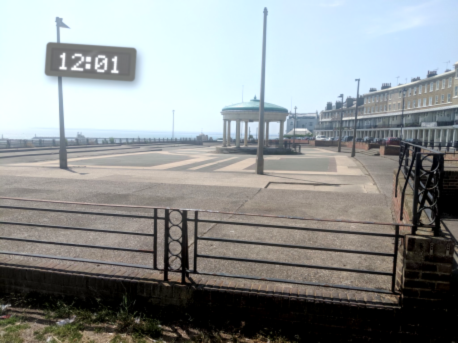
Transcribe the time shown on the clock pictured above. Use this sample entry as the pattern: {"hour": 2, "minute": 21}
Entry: {"hour": 12, "minute": 1}
